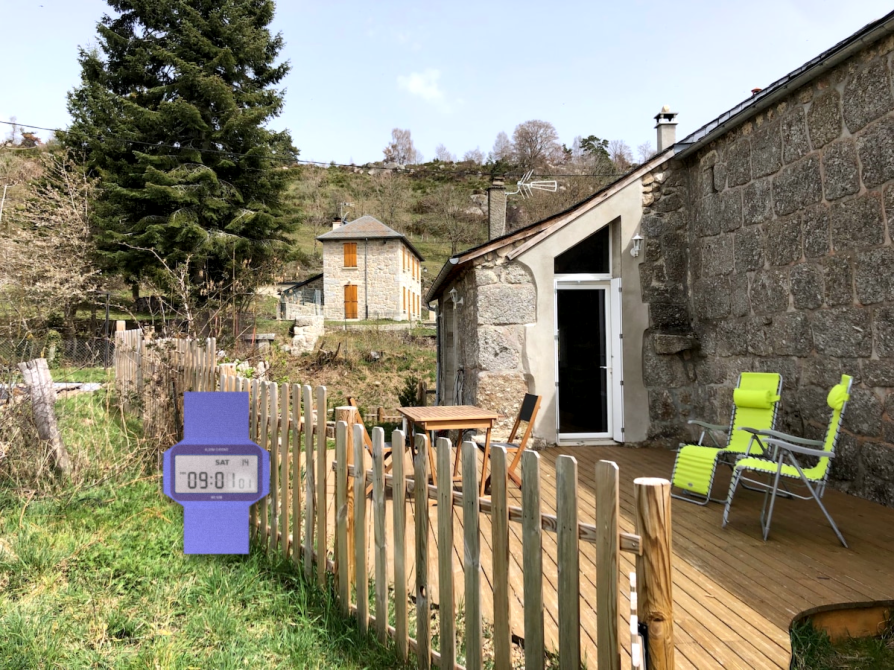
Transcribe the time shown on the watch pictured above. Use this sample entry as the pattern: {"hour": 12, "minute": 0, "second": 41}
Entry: {"hour": 9, "minute": 1, "second": 1}
